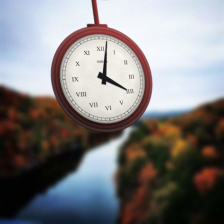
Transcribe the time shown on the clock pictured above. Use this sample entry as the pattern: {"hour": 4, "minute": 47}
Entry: {"hour": 4, "minute": 2}
